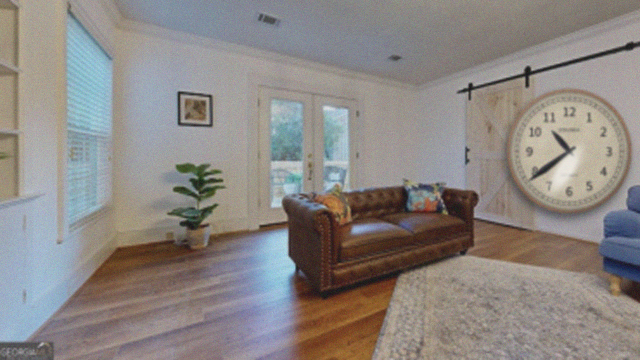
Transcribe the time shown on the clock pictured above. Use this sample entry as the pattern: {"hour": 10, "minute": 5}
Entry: {"hour": 10, "minute": 39}
